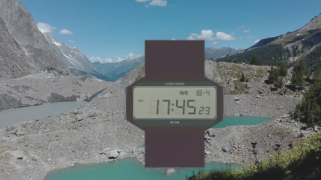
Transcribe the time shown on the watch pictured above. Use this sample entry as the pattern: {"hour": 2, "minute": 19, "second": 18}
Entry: {"hour": 17, "minute": 45, "second": 23}
